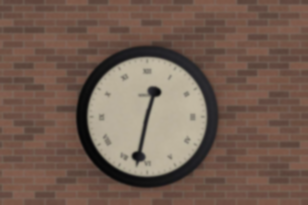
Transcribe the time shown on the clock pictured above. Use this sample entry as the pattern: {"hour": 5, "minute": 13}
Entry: {"hour": 12, "minute": 32}
